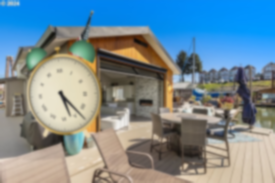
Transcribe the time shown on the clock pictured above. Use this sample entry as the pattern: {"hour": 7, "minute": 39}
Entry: {"hour": 5, "minute": 23}
